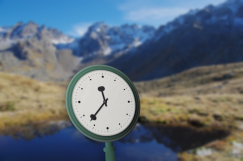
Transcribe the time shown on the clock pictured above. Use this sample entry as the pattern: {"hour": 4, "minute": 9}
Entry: {"hour": 11, "minute": 37}
